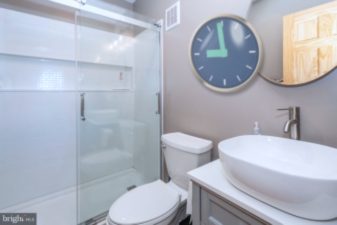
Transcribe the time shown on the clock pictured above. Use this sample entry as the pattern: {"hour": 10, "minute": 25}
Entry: {"hour": 8, "minute": 59}
